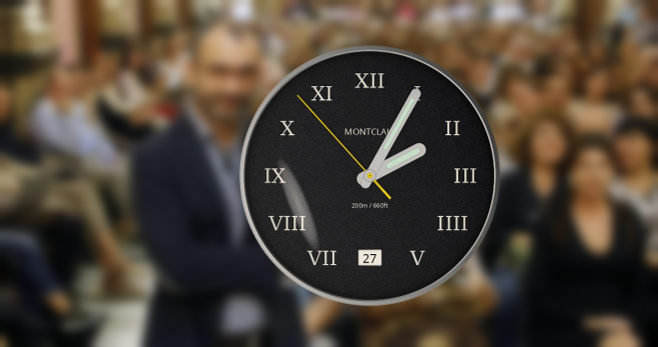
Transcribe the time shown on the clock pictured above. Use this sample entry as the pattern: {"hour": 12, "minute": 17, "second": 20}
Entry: {"hour": 2, "minute": 4, "second": 53}
